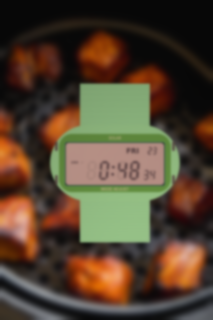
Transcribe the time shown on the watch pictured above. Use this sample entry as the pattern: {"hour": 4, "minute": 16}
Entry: {"hour": 0, "minute": 48}
